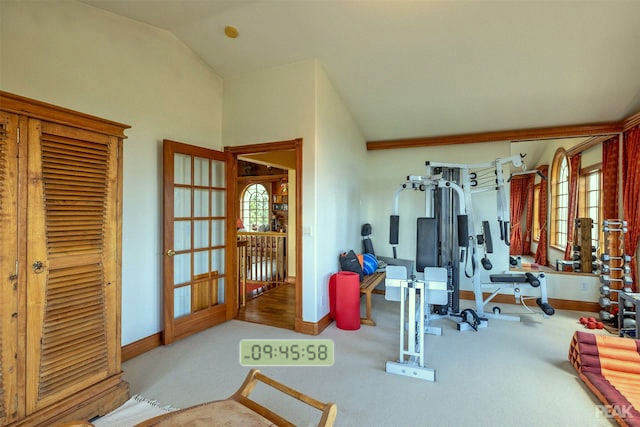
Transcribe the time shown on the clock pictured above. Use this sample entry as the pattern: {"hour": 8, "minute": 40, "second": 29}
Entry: {"hour": 9, "minute": 45, "second": 58}
